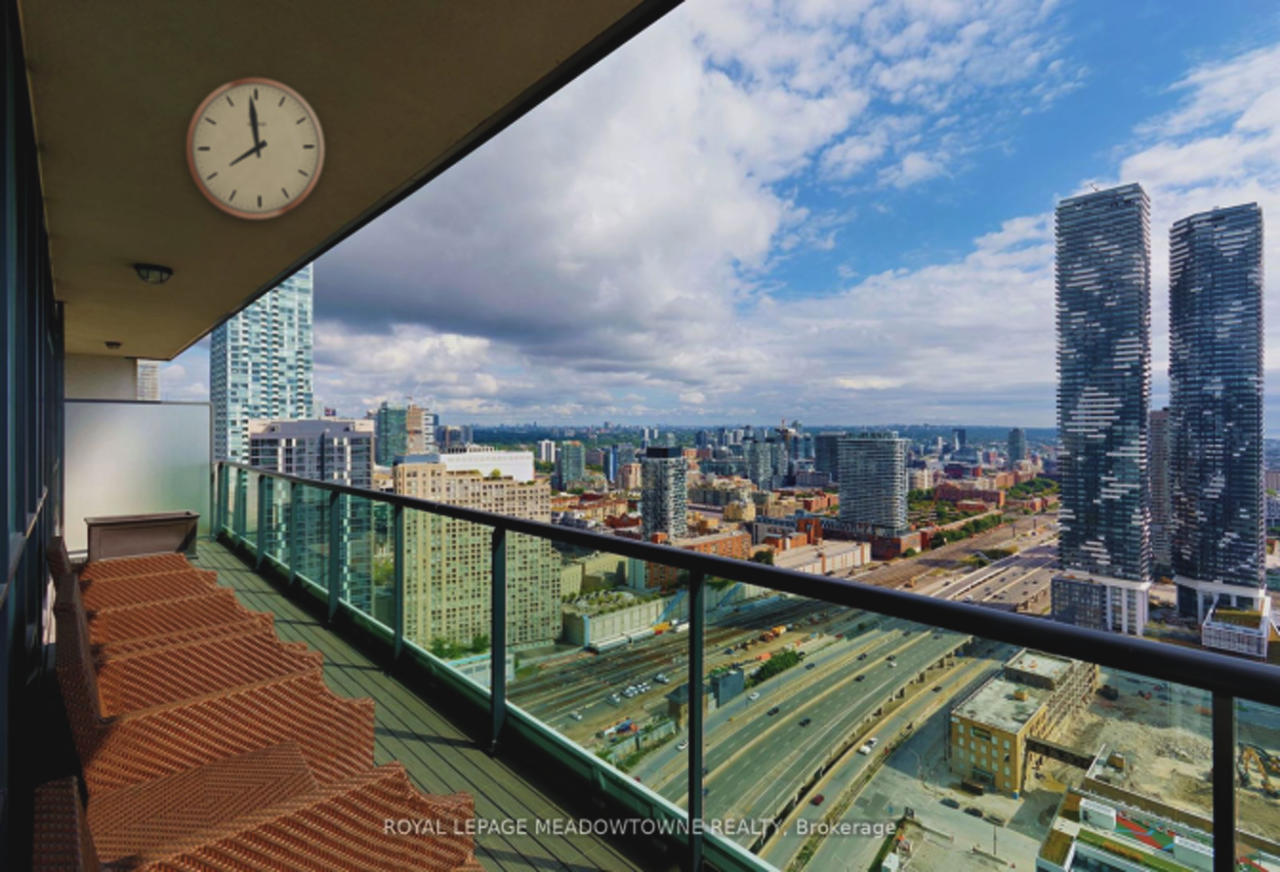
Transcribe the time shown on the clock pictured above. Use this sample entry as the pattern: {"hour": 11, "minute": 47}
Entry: {"hour": 7, "minute": 59}
